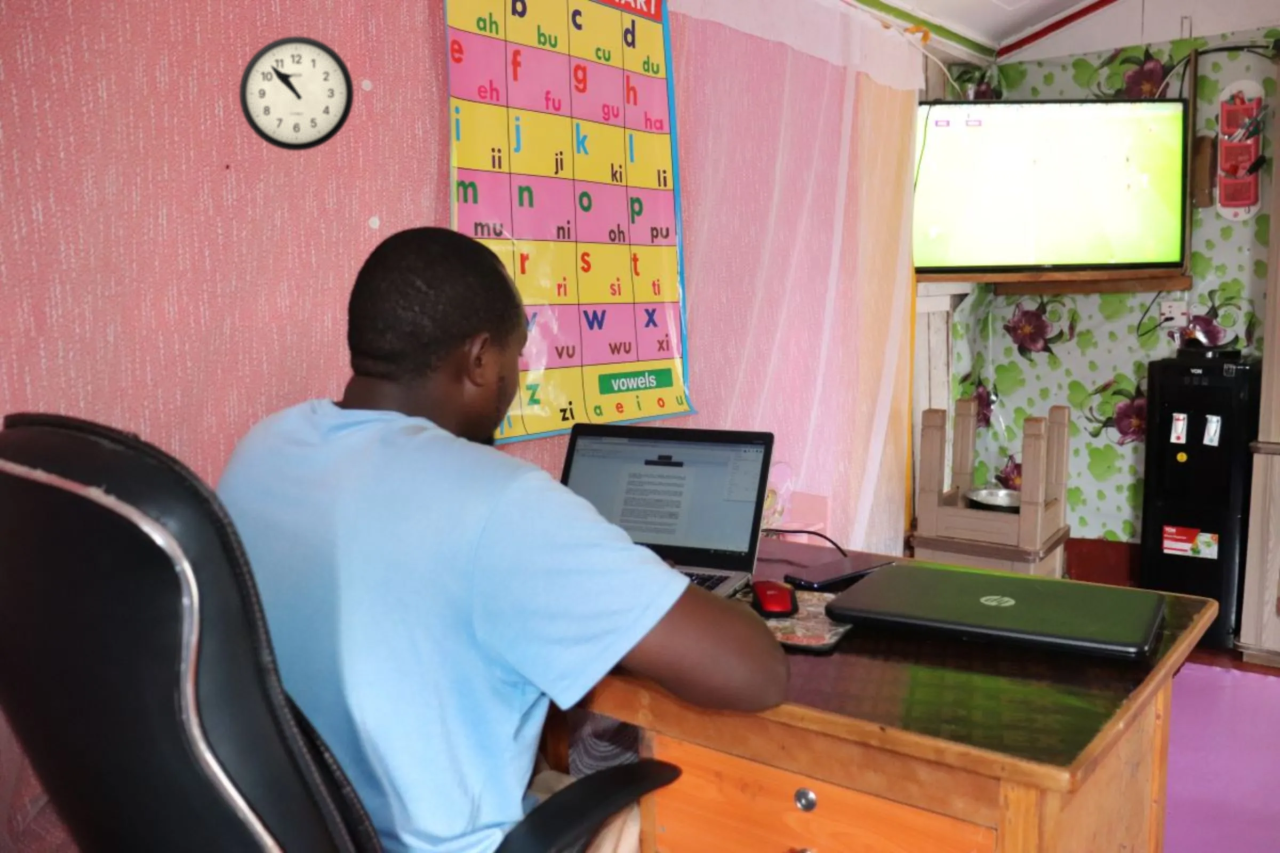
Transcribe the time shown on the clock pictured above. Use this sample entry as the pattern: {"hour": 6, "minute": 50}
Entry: {"hour": 10, "minute": 53}
